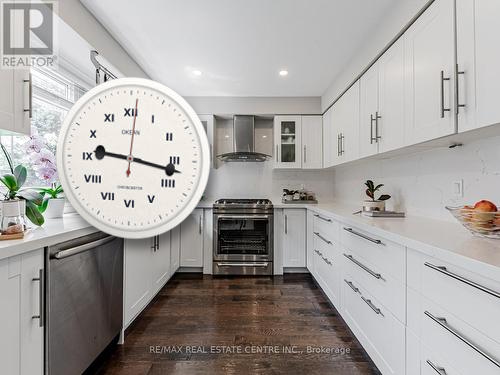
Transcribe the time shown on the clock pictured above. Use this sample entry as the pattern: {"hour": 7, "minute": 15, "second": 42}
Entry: {"hour": 9, "minute": 17, "second": 1}
